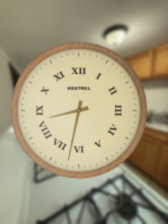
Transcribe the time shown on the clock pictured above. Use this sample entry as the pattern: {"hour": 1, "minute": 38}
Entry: {"hour": 8, "minute": 32}
